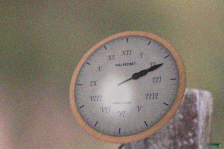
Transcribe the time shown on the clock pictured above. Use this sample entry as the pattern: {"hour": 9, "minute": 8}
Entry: {"hour": 2, "minute": 11}
